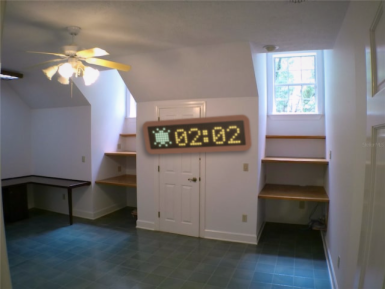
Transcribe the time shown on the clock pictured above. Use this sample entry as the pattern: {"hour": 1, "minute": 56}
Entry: {"hour": 2, "minute": 2}
